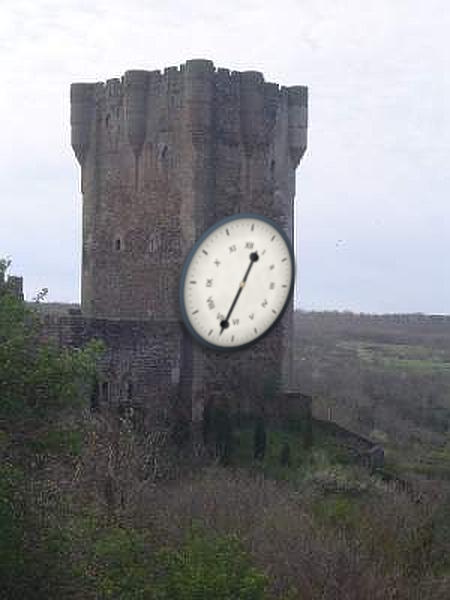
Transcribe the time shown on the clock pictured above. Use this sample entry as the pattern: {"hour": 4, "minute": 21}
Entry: {"hour": 12, "minute": 33}
